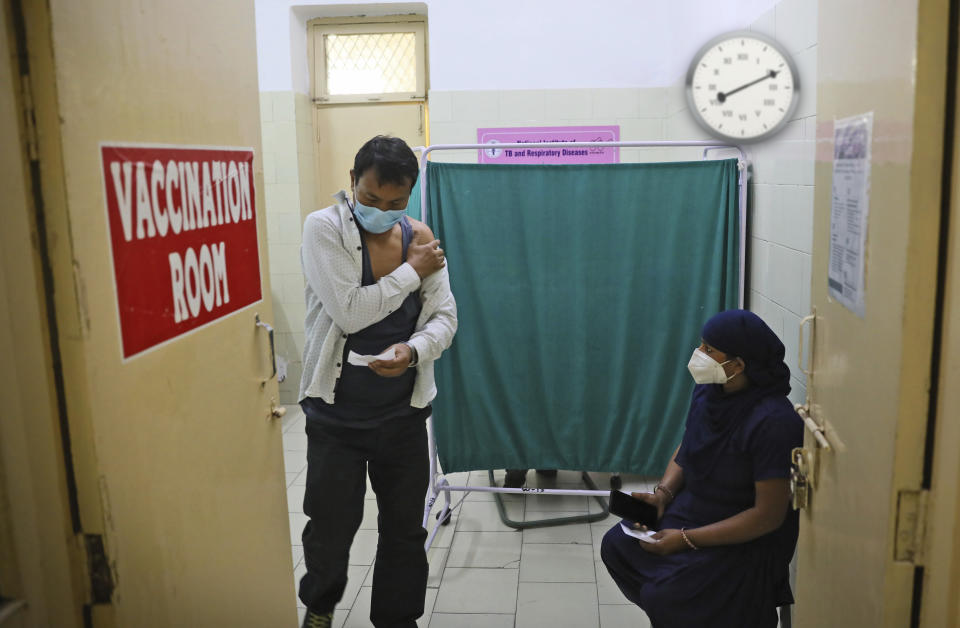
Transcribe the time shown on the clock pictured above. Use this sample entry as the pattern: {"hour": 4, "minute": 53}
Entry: {"hour": 8, "minute": 11}
